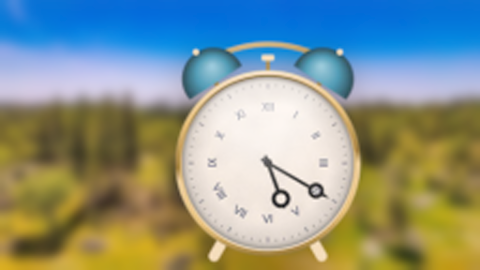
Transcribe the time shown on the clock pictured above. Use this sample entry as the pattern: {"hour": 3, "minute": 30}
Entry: {"hour": 5, "minute": 20}
